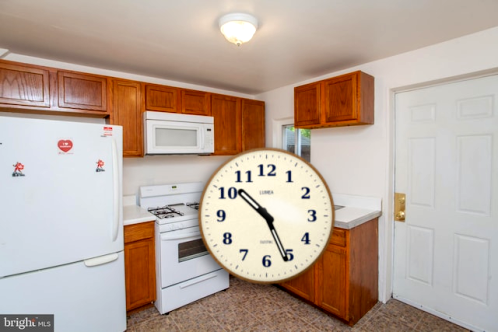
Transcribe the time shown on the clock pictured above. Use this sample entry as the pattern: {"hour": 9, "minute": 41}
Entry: {"hour": 10, "minute": 26}
